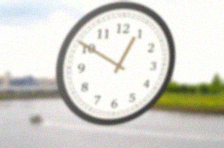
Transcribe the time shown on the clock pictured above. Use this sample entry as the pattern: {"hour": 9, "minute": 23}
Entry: {"hour": 12, "minute": 50}
